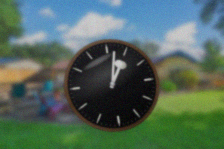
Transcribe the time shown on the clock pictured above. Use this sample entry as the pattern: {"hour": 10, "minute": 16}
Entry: {"hour": 1, "minute": 2}
